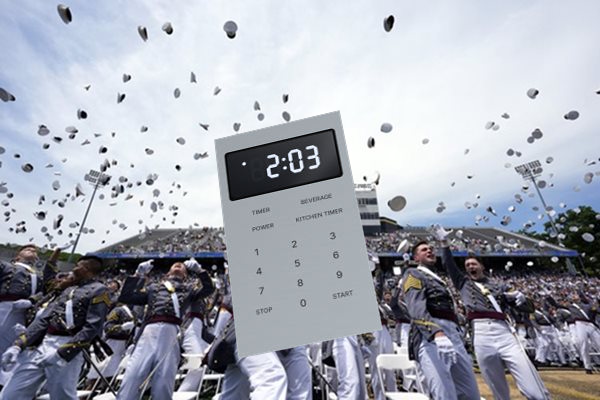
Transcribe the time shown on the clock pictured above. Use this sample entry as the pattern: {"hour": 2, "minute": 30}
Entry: {"hour": 2, "minute": 3}
